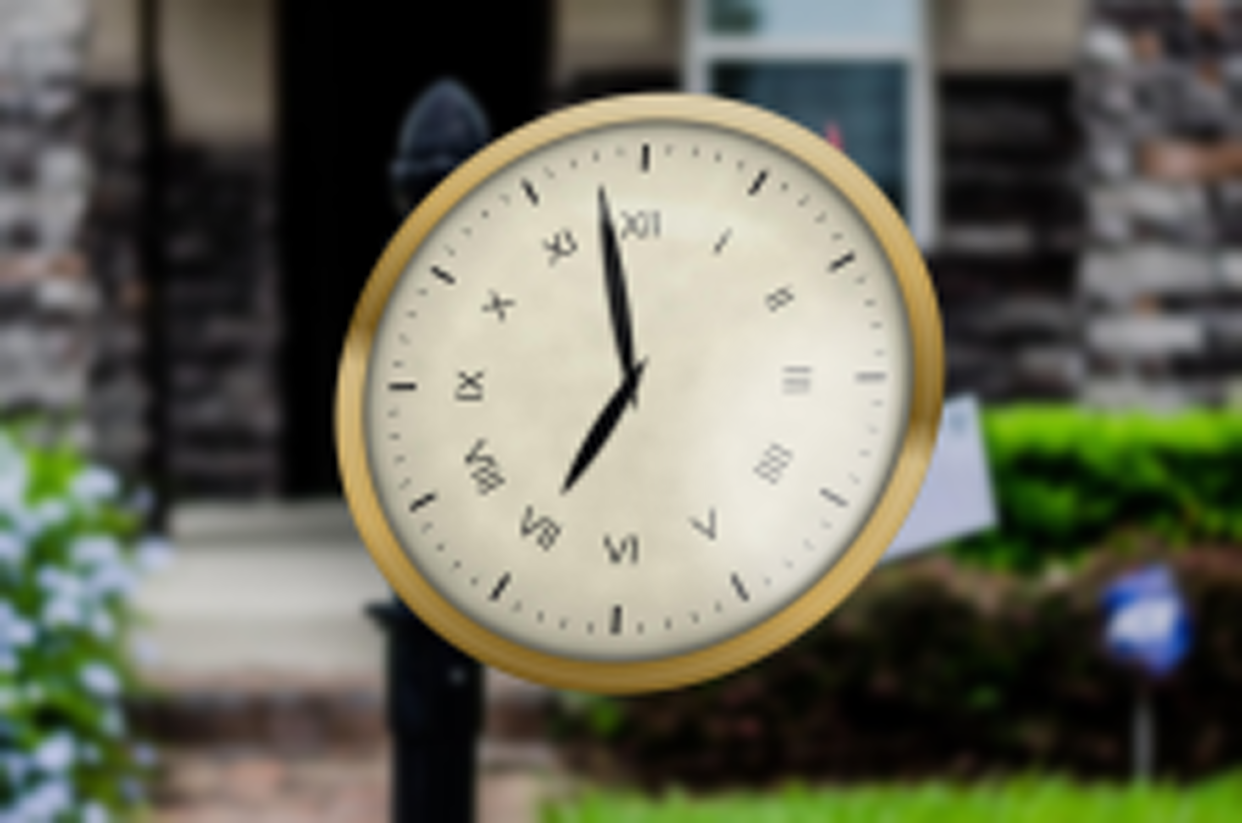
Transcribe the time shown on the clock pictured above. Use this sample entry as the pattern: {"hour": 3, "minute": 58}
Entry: {"hour": 6, "minute": 58}
